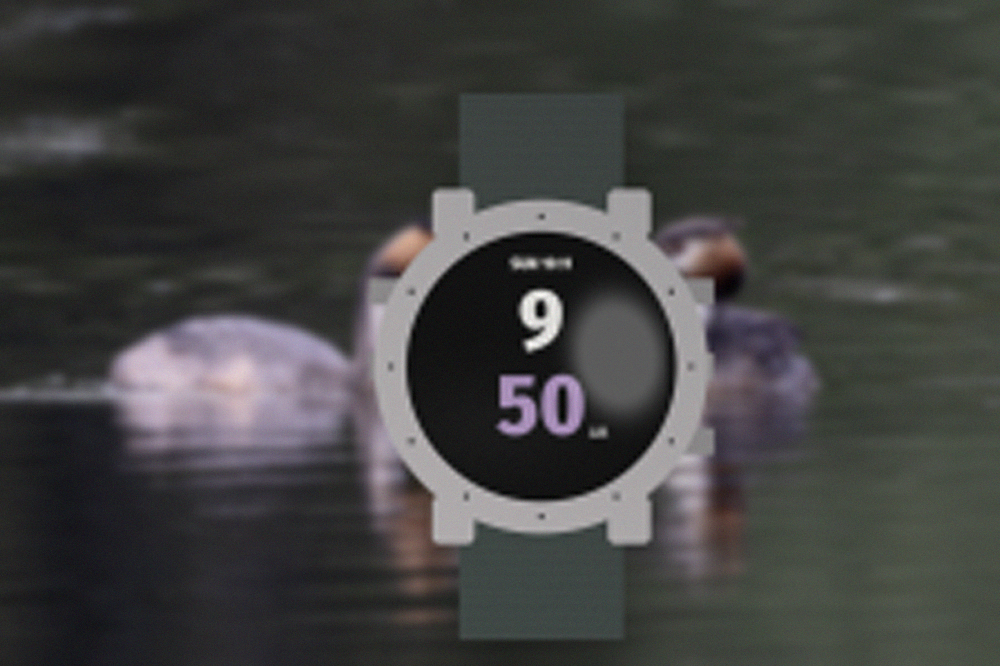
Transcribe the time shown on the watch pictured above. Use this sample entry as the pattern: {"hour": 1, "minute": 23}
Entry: {"hour": 9, "minute": 50}
